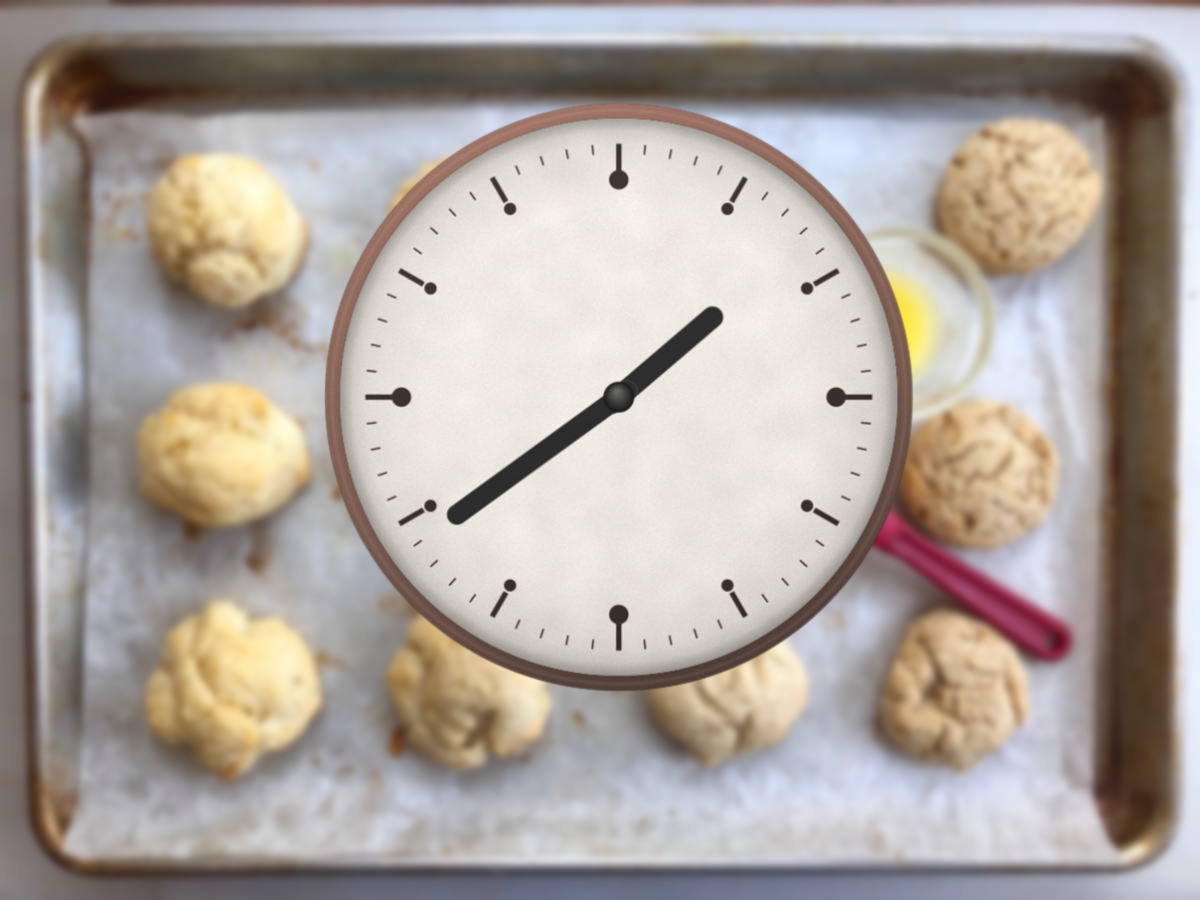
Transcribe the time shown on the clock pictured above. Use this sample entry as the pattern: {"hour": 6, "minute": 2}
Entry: {"hour": 1, "minute": 39}
